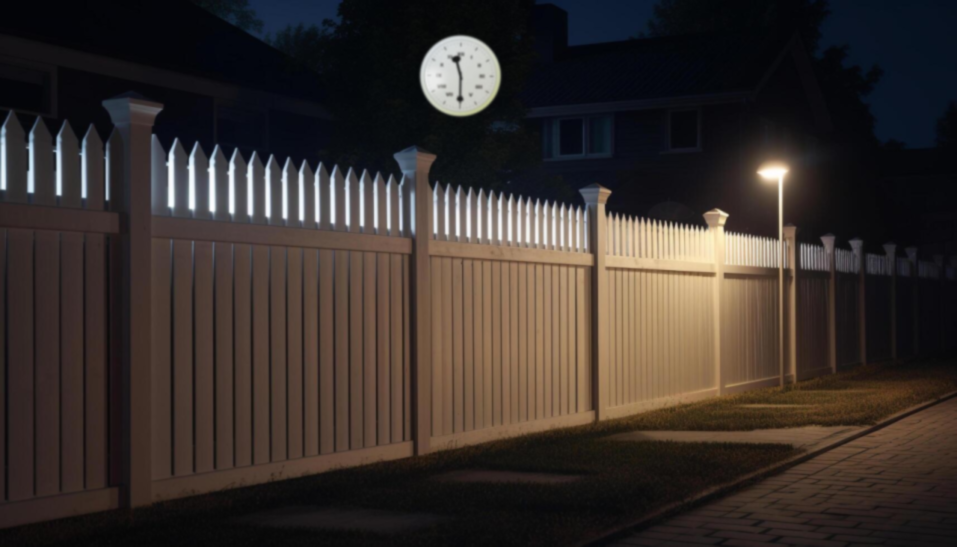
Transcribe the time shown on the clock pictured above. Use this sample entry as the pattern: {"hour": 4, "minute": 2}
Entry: {"hour": 11, "minute": 30}
